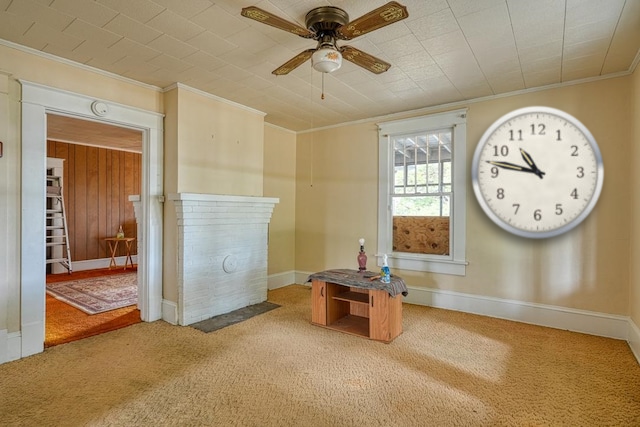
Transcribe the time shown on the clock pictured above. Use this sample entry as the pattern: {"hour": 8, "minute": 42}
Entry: {"hour": 10, "minute": 47}
